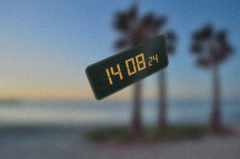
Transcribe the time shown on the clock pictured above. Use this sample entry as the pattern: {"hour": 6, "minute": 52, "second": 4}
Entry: {"hour": 14, "minute": 8, "second": 24}
